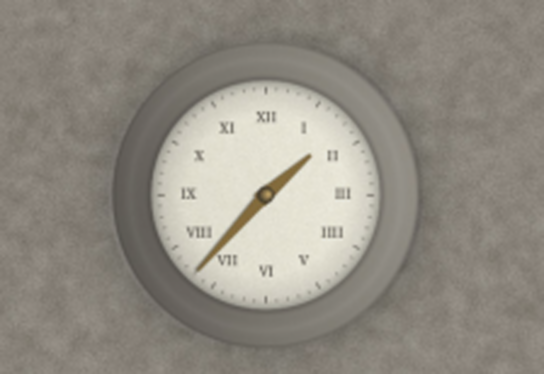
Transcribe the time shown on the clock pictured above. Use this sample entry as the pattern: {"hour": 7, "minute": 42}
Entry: {"hour": 1, "minute": 37}
